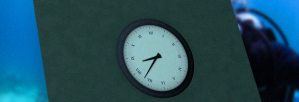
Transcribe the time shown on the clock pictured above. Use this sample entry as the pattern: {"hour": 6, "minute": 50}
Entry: {"hour": 8, "minute": 37}
